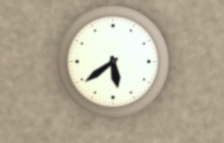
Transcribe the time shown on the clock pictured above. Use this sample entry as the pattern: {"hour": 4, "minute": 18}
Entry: {"hour": 5, "minute": 39}
